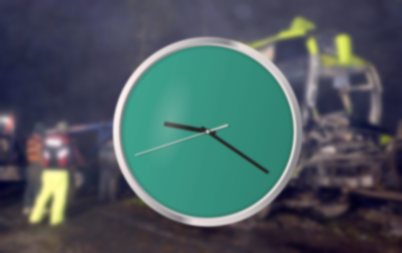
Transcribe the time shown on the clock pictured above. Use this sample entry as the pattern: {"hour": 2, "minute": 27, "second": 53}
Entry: {"hour": 9, "minute": 20, "second": 42}
